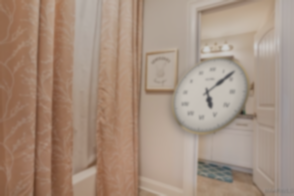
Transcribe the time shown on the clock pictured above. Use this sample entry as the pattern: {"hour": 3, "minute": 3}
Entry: {"hour": 5, "minute": 8}
